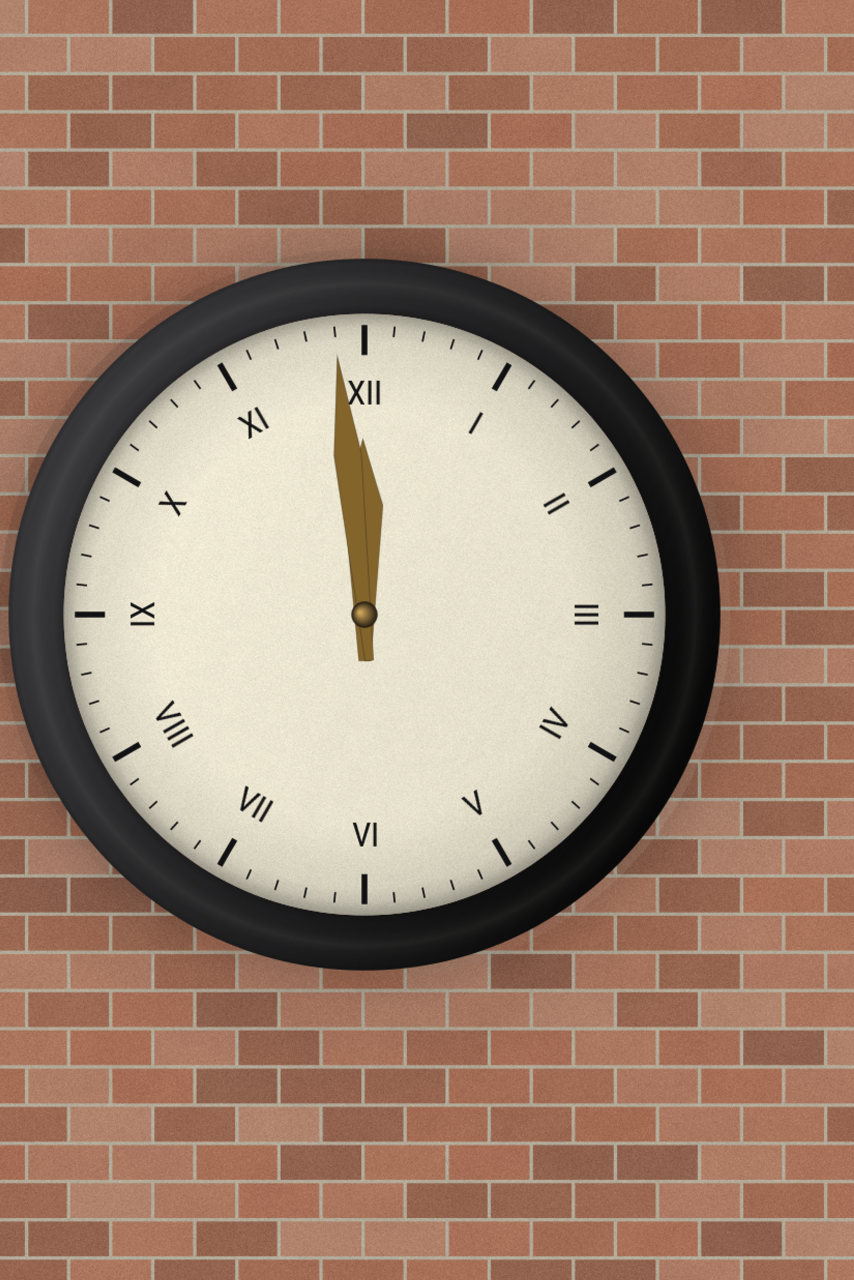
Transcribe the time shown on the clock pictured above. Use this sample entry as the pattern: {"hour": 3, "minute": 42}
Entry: {"hour": 11, "minute": 59}
